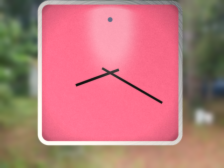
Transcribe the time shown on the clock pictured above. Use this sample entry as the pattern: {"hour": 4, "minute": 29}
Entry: {"hour": 8, "minute": 20}
